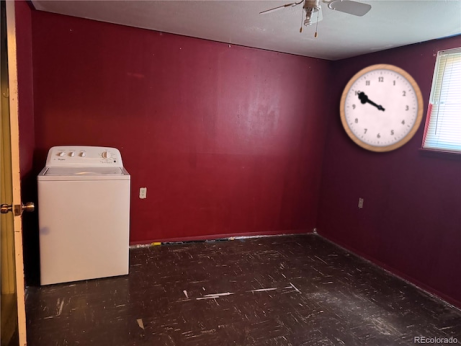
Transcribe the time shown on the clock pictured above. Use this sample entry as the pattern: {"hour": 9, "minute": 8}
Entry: {"hour": 9, "minute": 50}
